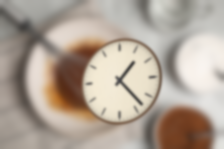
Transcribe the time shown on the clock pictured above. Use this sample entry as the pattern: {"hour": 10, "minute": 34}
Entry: {"hour": 1, "minute": 23}
